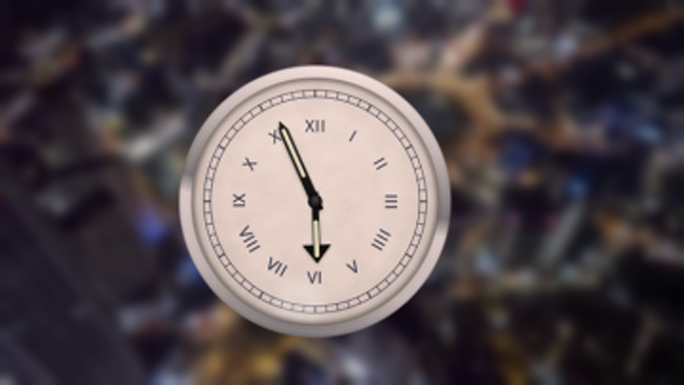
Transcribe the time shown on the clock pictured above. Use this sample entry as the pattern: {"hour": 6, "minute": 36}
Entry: {"hour": 5, "minute": 56}
